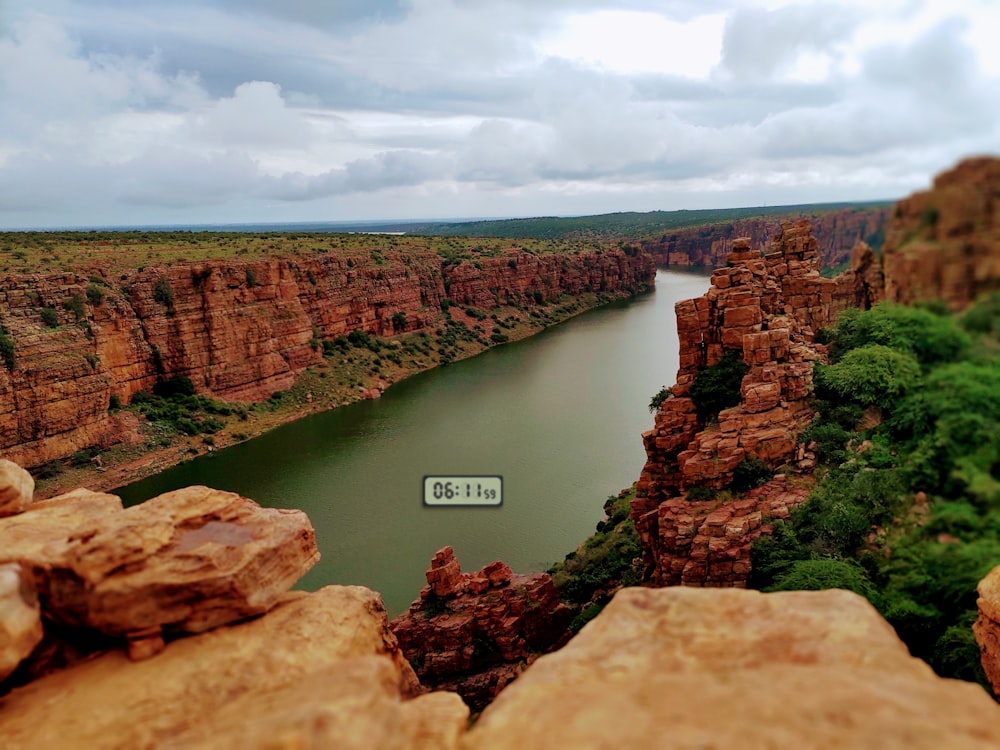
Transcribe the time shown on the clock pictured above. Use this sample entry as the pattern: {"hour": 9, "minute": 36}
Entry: {"hour": 6, "minute": 11}
